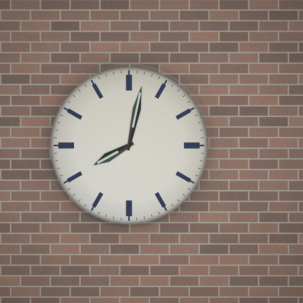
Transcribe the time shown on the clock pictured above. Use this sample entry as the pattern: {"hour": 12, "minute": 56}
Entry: {"hour": 8, "minute": 2}
